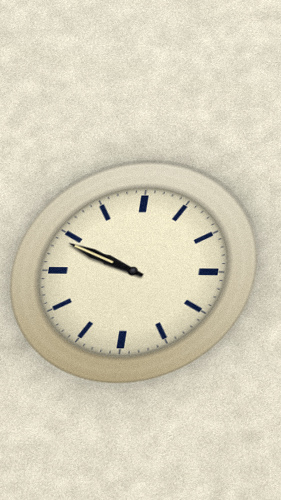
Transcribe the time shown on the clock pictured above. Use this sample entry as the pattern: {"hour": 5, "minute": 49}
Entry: {"hour": 9, "minute": 49}
